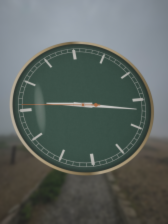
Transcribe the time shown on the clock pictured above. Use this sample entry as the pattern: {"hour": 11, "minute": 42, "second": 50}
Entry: {"hour": 9, "minute": 16, "second": 46}
